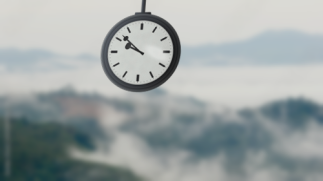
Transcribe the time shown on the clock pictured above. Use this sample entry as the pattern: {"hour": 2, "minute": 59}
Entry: {"hour": 9, "minute": 52}
